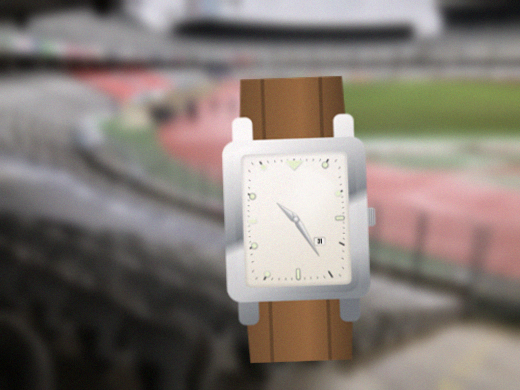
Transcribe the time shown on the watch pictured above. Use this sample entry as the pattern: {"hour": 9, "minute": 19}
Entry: {"hour": 10, "minute": 25}
